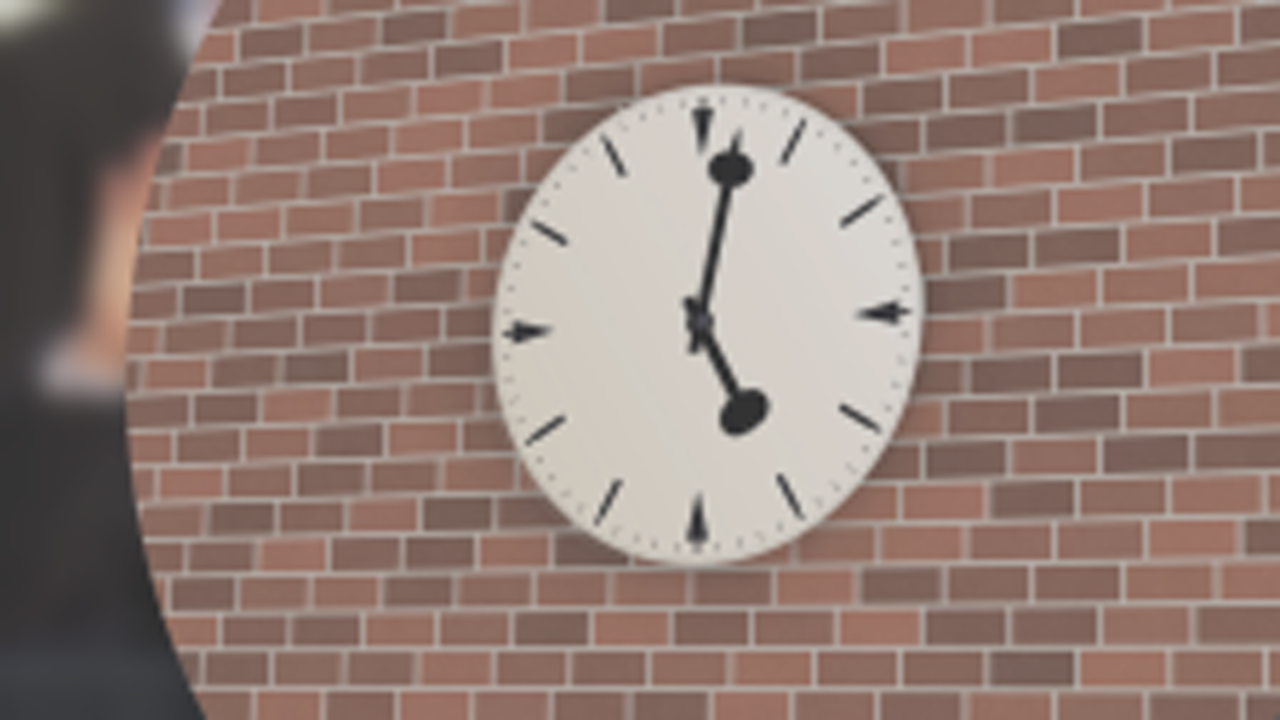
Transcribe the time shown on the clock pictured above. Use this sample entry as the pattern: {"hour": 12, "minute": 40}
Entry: {"hour": 5, "minute": 2}
